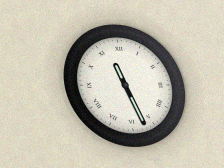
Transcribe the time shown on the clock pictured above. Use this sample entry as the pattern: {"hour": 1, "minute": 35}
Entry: {"hour": 11, "minute": 27}
